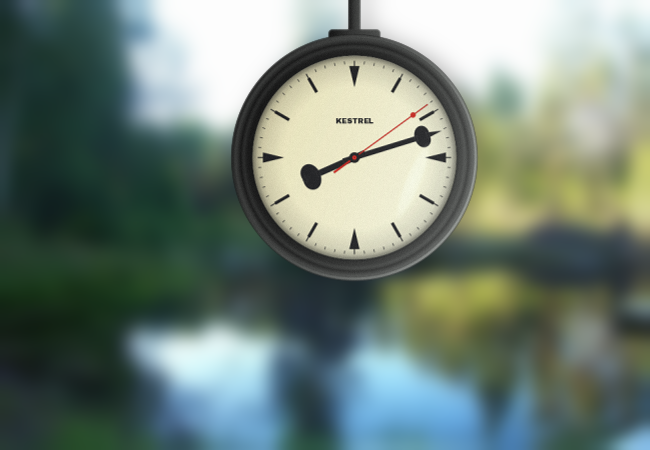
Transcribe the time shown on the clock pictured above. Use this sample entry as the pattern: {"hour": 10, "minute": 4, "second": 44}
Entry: {"hour": 8, "minute": 12, "second": 9}
